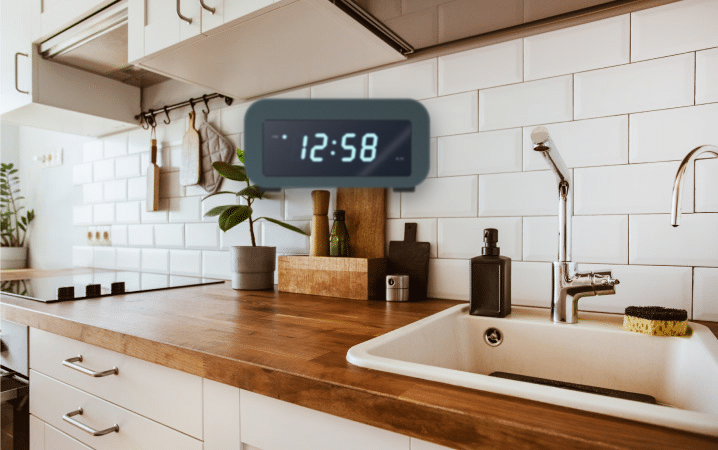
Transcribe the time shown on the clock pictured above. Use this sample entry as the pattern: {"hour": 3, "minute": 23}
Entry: {"hour": 12, "minute": 58}
